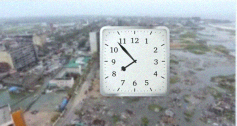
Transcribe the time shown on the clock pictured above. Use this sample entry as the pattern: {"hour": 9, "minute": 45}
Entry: {"hour": 7, "minute": 53}
